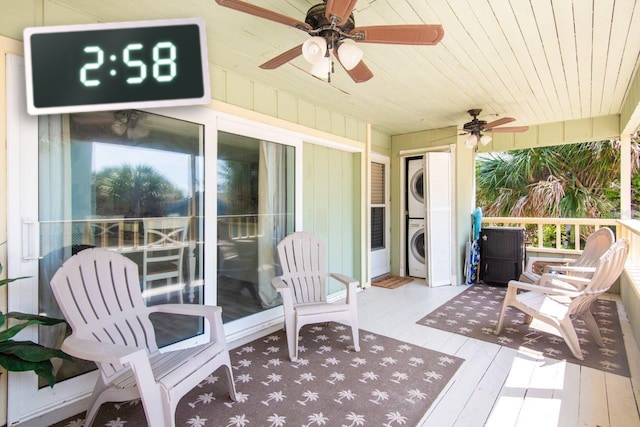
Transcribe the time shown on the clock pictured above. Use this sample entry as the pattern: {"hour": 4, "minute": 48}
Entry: {"hour": 2, "minute": 58}
